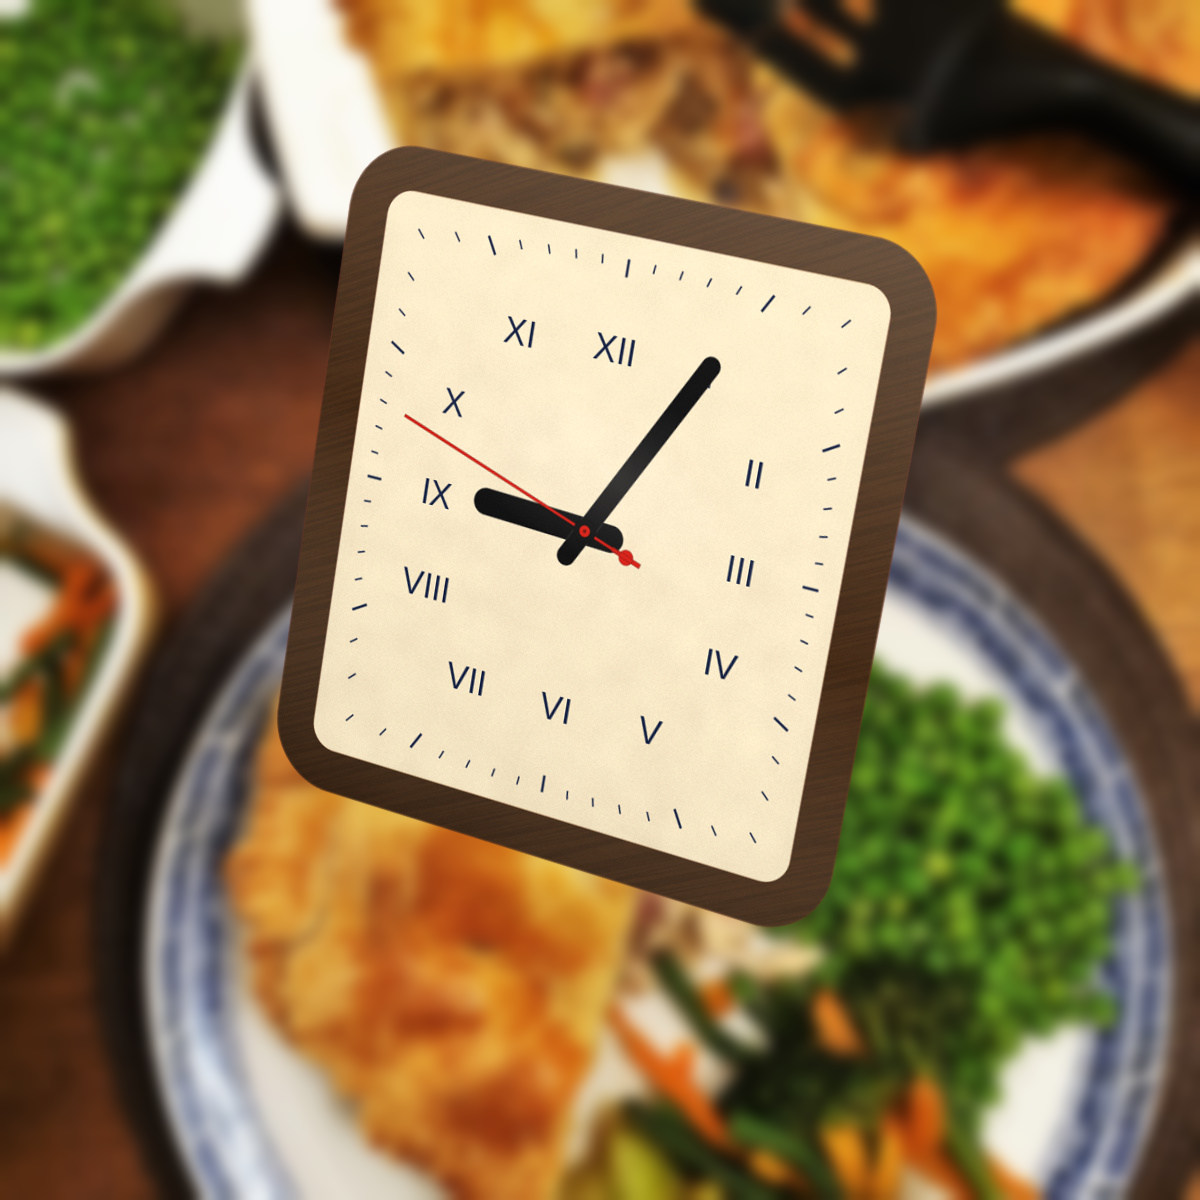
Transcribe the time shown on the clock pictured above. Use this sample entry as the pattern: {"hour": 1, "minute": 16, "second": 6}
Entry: {"hour": 9, "minute": 4, "second": 48}
